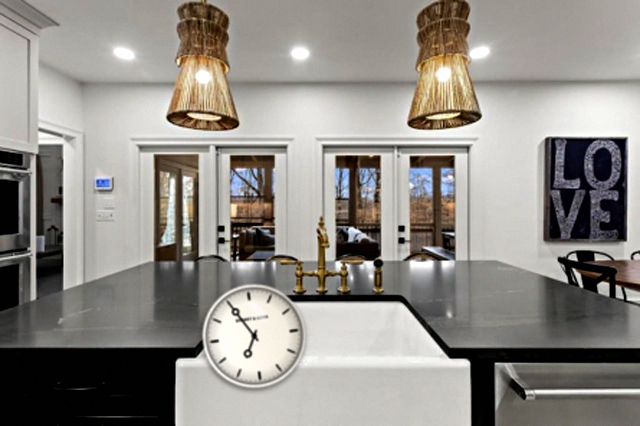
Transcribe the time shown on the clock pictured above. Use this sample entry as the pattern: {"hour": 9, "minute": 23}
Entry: {"hour": 6, "minute": 55}
